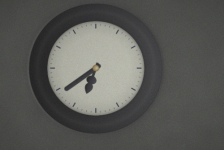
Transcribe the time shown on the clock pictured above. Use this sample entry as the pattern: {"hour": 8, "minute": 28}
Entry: {"hour": 6, "minute": 39}
